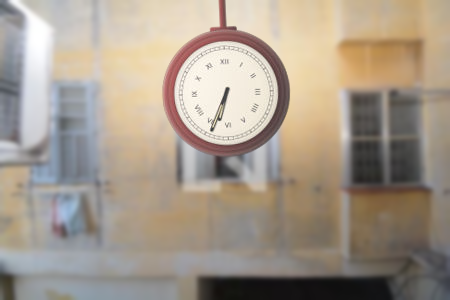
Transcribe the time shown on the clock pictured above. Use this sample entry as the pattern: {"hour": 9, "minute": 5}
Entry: {"hour": 6, "minute": 34}
